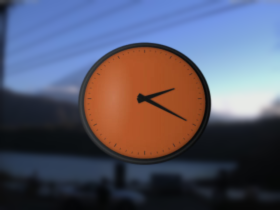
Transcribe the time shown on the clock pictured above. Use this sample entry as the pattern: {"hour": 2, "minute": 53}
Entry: {"hour": 2, "minute": 20}
